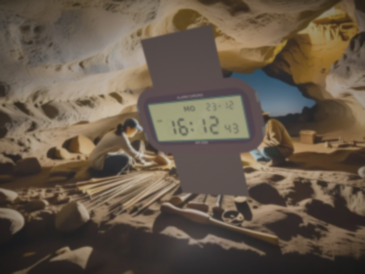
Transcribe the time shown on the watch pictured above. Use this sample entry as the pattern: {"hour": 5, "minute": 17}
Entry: {"hour": 16, "minute": 12}
